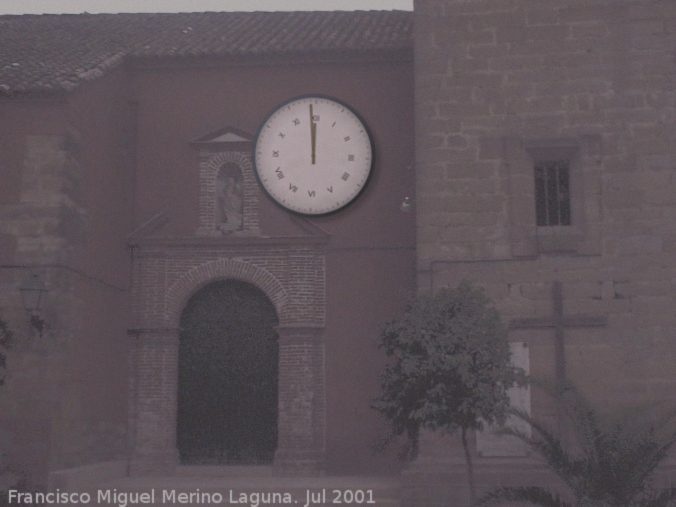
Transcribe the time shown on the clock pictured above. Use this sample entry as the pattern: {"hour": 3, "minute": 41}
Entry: {"hour": 11, "minute": 59}
